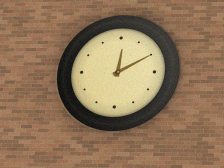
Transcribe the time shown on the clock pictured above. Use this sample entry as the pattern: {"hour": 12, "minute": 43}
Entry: {"hour": 12, "minute": 10}
